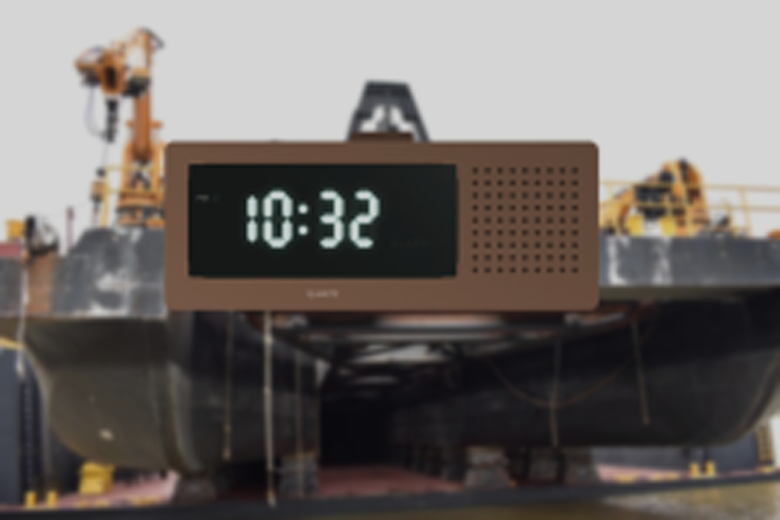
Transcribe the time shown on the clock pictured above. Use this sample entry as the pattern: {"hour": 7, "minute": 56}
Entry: {"hour": 10, "minute": 32}
